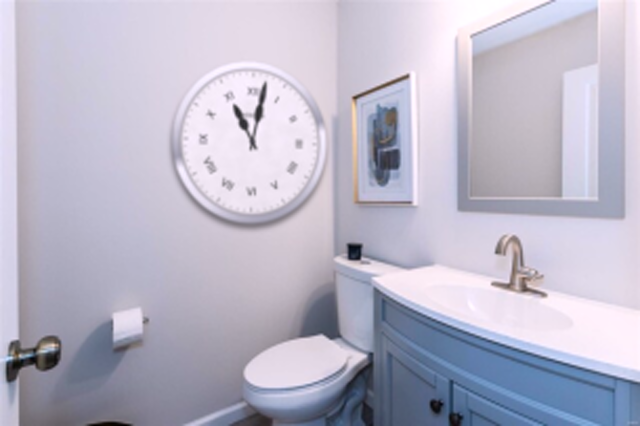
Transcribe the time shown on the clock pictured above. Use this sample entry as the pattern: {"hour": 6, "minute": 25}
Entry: {"hour": 11, "minute": 2}
